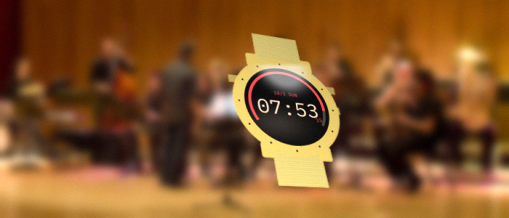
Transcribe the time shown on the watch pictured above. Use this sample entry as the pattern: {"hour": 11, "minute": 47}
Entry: {"hour": 7, "minute": 53}
